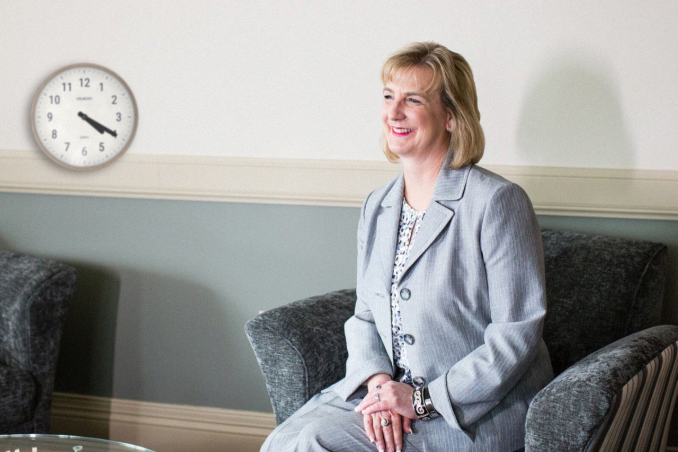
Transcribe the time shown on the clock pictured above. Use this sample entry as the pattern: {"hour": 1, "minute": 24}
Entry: {"hour": 4, "minute": 20}
